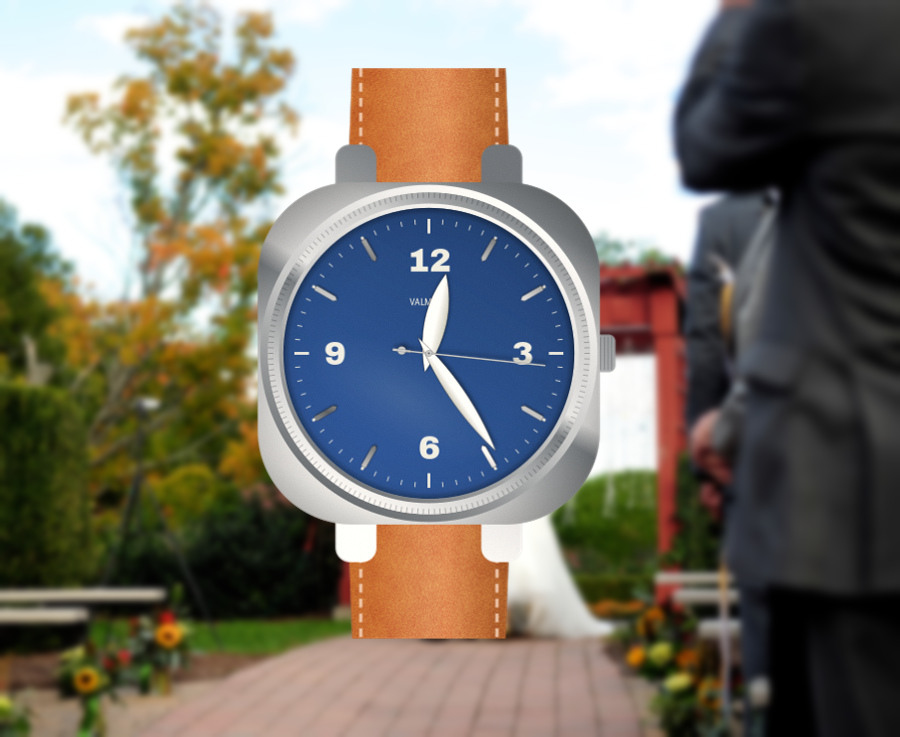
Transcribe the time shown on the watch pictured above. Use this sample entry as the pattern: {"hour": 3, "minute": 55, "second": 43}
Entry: {"hour": 12, "minute": 24, "second": 16}
